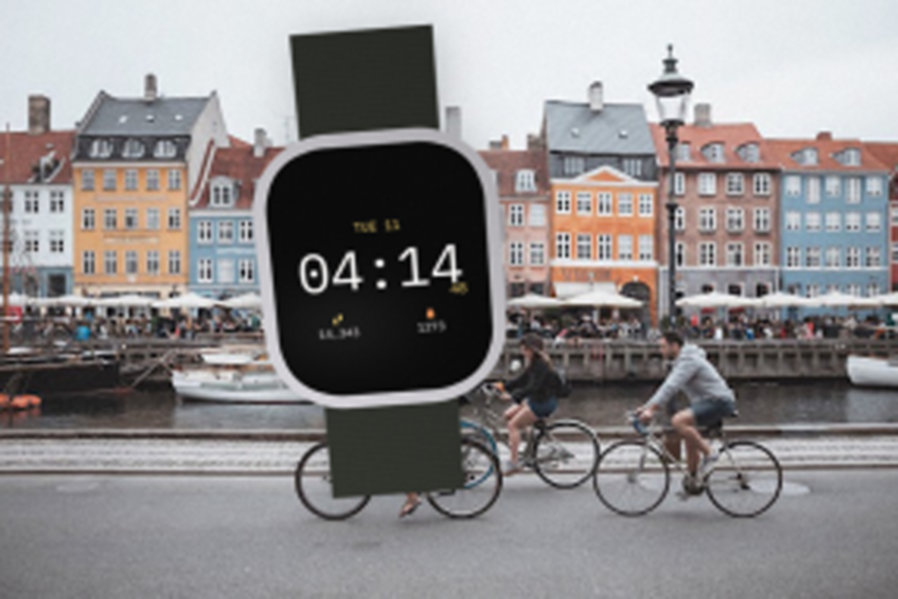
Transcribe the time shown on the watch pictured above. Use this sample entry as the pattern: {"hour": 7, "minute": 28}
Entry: {"hour": 4, "minute": 14}
